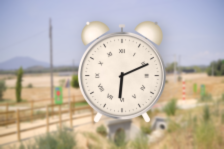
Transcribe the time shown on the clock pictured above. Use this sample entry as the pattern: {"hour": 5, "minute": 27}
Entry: {"hour": 6, "minute": 11}
